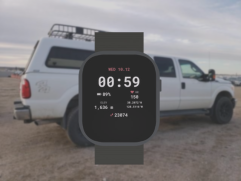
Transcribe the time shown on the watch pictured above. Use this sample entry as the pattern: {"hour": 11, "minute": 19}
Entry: {"hour": 0, "minute": 59}
